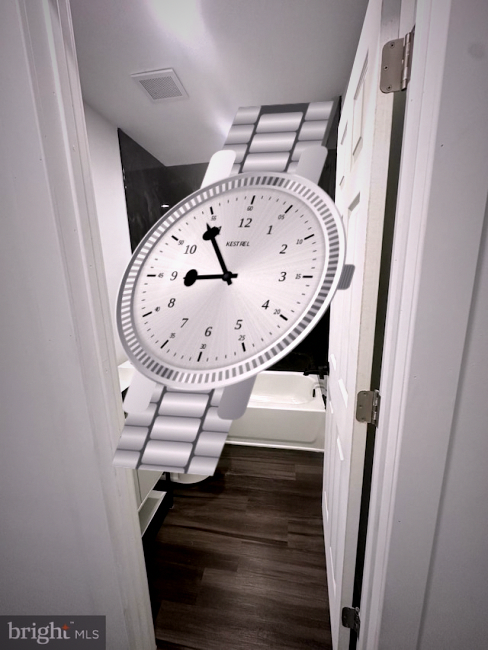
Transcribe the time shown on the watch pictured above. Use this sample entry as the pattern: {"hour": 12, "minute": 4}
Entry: {"hour": 8, "minute": 54}
